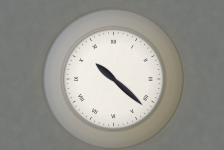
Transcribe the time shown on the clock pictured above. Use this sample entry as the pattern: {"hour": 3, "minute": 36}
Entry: {"hour": 10, "minute": 22}
